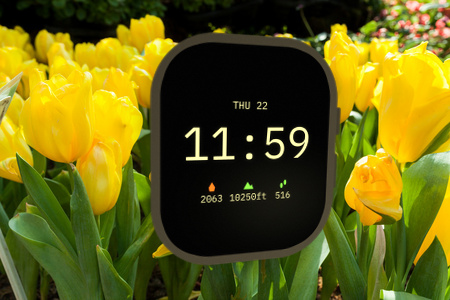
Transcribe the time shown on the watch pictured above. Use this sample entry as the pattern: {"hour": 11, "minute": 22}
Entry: {"hour": 11, "minute": 59}
